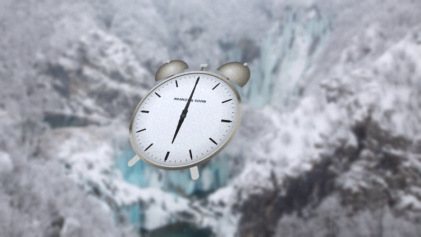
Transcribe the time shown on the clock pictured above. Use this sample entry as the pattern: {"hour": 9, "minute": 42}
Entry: {"hour": 6, "minute": 0}
